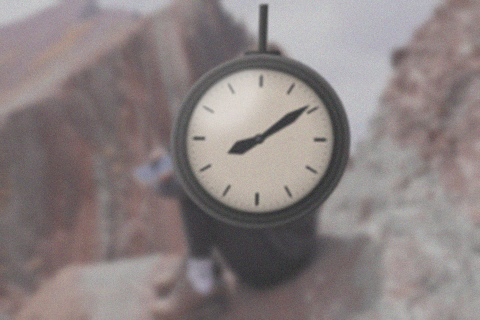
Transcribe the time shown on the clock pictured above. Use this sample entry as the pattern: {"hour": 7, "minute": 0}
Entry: {"hour": 8, "minute": 9}
